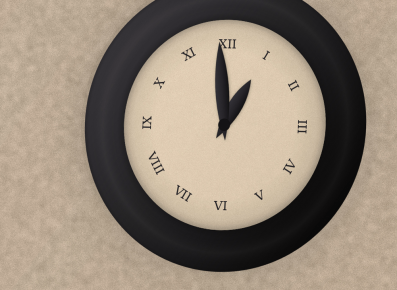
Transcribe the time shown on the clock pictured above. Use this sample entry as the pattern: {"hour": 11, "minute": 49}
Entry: {"hour": 12, "minute": 59}
